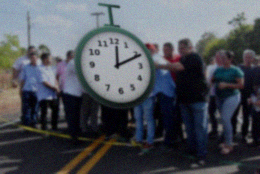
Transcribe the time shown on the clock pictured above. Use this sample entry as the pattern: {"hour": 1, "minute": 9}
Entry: {"hour": 12, "minute": 11}
